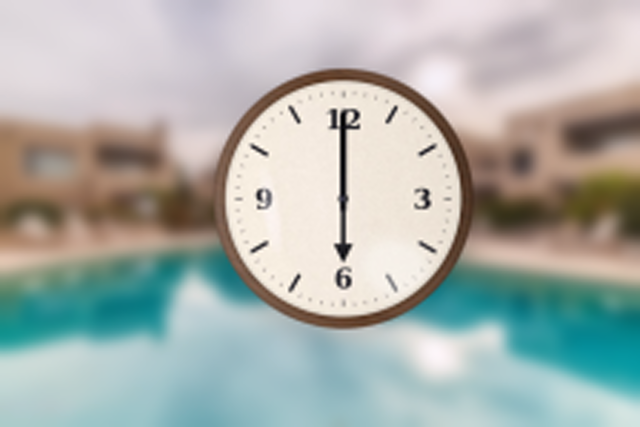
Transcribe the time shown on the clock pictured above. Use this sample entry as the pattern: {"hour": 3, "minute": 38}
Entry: {"hour": 6, "minute": 0}
